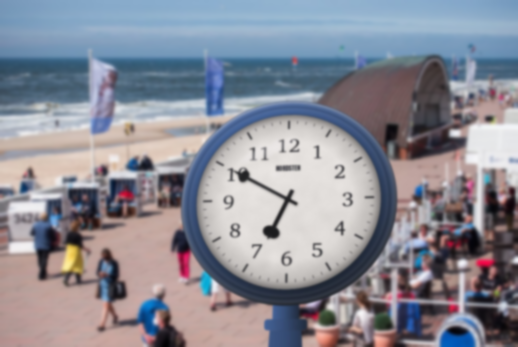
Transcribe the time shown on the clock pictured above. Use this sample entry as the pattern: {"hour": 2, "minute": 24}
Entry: {"hour": 6, "minute": 50}
